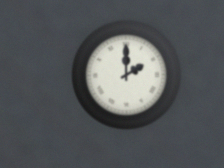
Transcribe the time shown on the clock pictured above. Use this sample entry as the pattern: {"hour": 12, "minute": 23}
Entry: {"hour": 2, "minute": 0}
